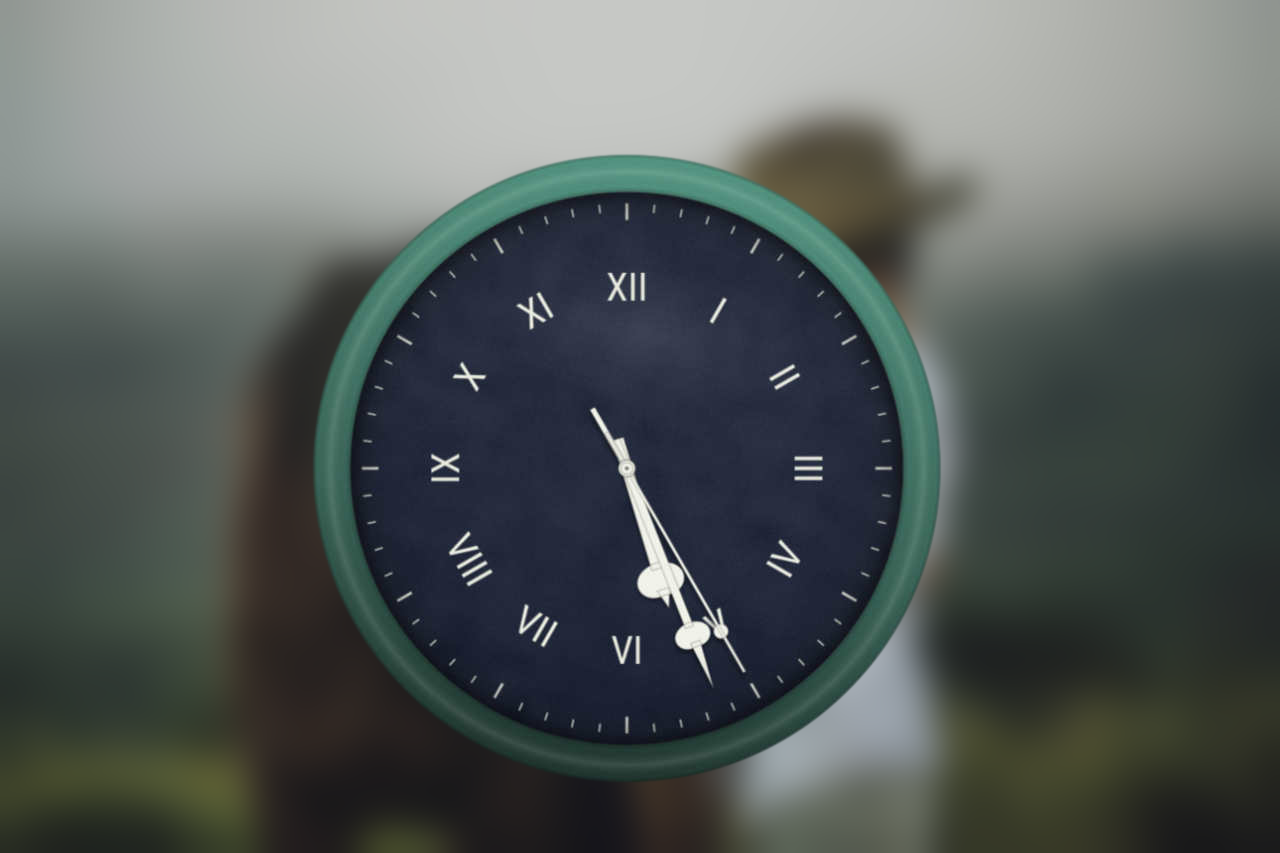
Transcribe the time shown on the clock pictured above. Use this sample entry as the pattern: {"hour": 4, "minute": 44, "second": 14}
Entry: {"hour": 5, "minute": 26, "second": 25}
